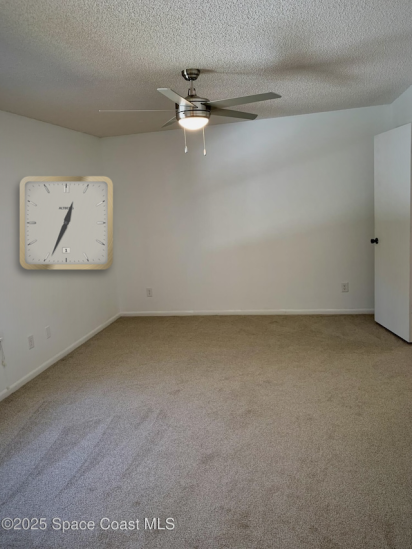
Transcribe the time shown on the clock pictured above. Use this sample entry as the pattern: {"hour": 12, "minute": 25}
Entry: {"hour": 12, "minute": 34}
